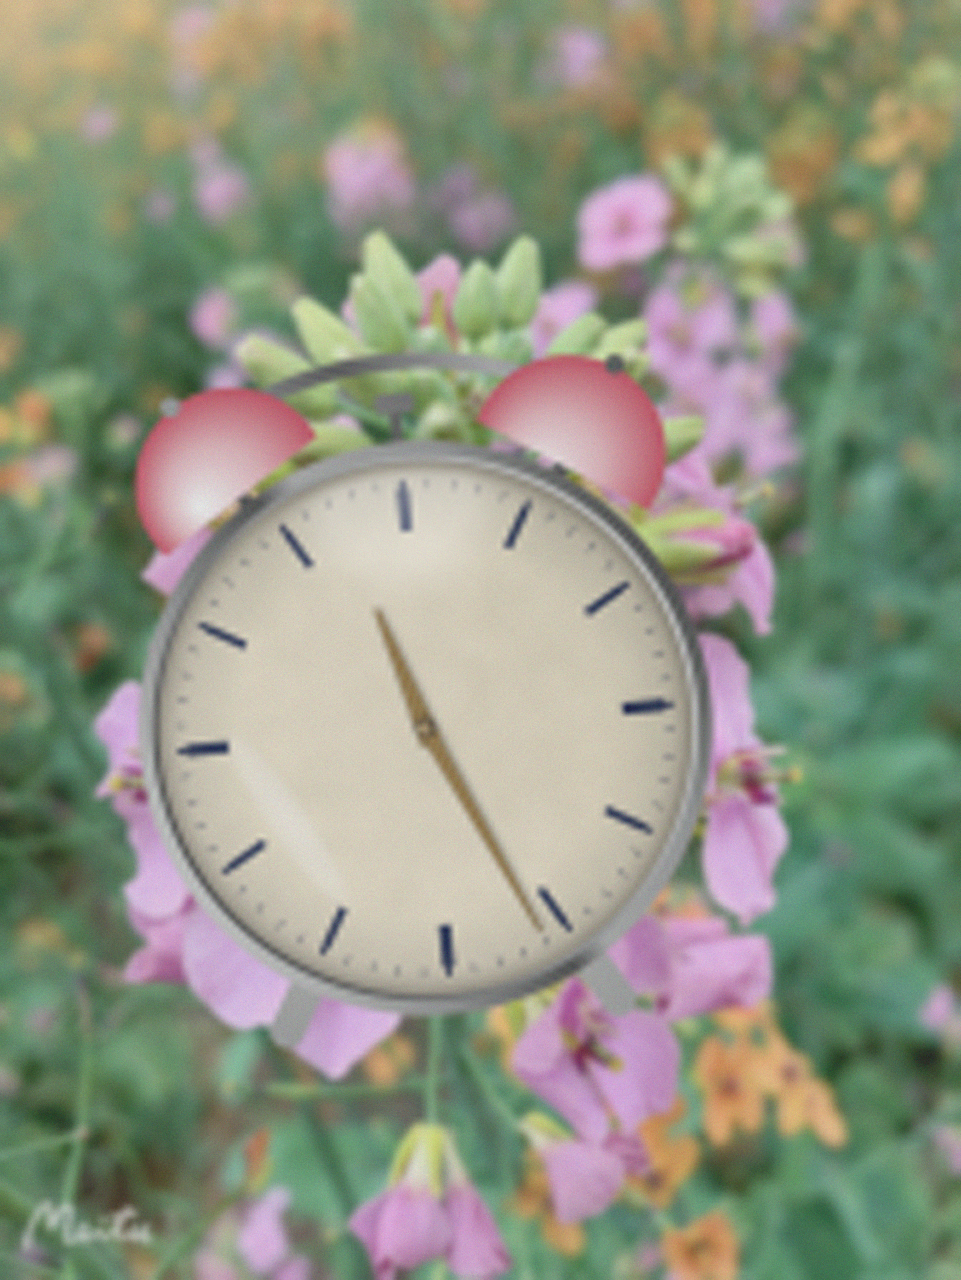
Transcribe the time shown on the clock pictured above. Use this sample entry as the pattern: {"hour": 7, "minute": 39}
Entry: {"hour": 11, "minute": 26}
